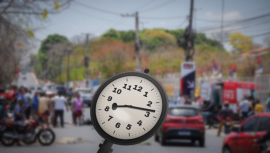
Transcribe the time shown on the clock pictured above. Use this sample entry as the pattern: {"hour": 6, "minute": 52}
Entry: {"hour": 8, "minute": 13}
